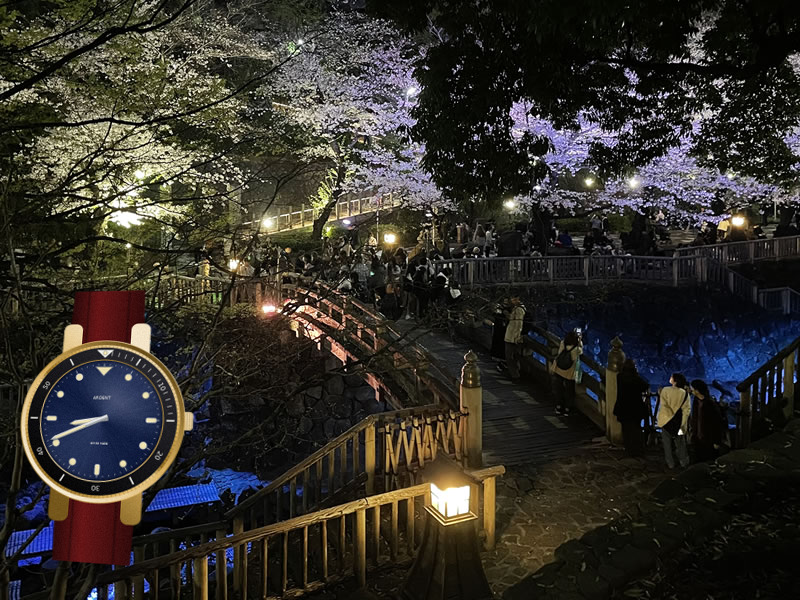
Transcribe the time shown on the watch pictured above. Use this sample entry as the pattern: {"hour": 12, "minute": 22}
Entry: {"hour": 8, "minute": 41}
